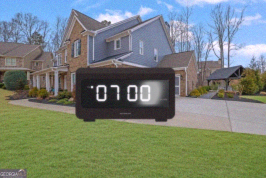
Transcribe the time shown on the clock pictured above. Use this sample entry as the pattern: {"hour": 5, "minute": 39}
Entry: {"hour": 7, "minute": 0}
